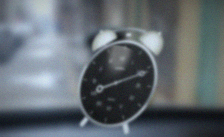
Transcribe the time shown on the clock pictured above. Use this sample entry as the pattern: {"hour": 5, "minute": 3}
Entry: {"hour": 8, "minute": 11}
